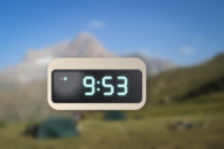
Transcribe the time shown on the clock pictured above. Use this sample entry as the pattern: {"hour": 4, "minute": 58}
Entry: {"hour": 9, "minute": 53}
